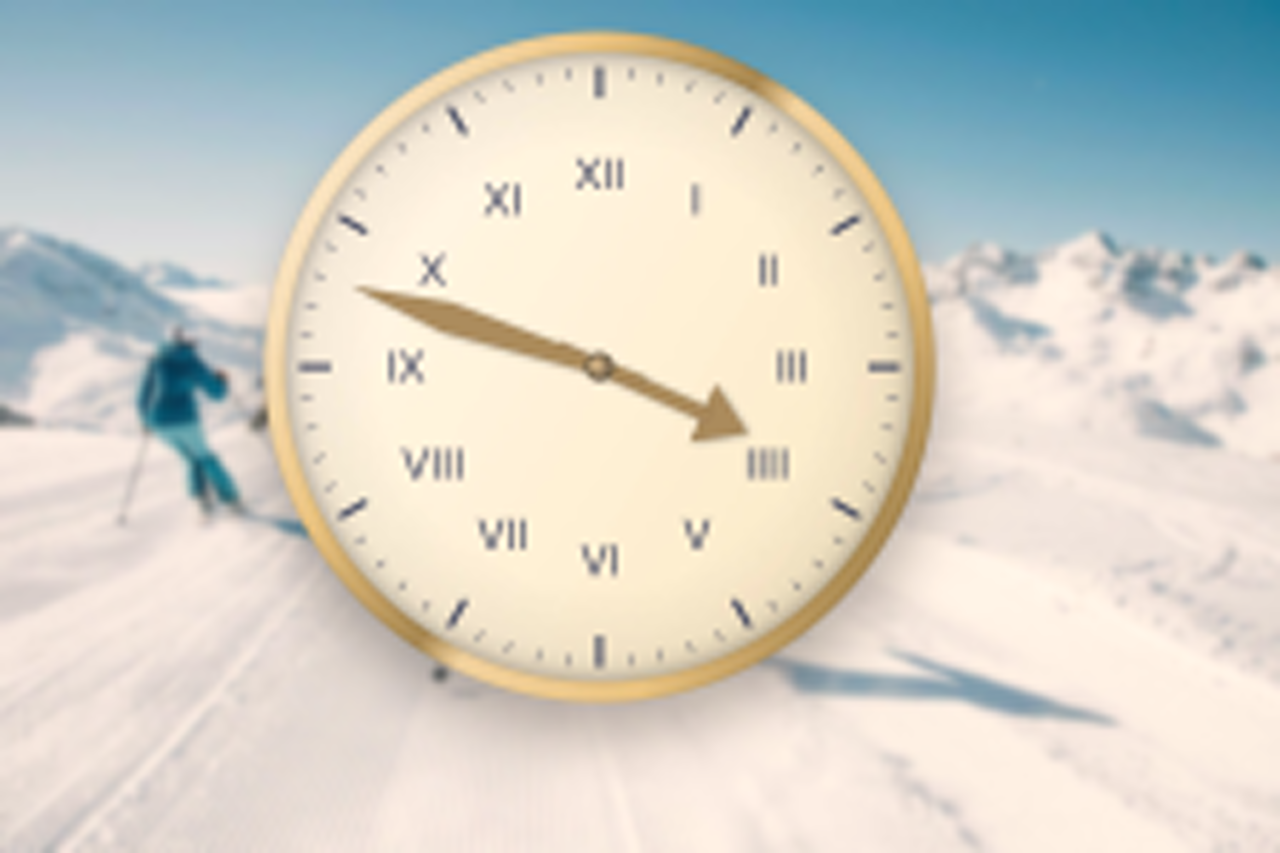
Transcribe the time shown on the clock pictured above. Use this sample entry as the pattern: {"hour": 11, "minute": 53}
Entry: {"hour": 3, "minute": 48}
